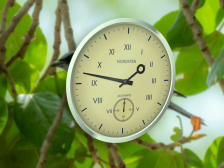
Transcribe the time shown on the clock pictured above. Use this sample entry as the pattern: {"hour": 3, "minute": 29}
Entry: {"hour": 1, "minute": 47}
